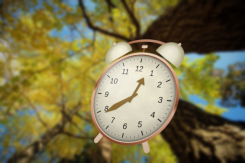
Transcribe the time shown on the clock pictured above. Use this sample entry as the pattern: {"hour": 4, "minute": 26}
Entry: {"hour": 12, "minute": 39}
